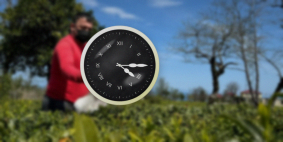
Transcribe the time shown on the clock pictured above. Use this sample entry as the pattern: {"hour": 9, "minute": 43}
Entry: {"hour": 4, "minute": 15}
